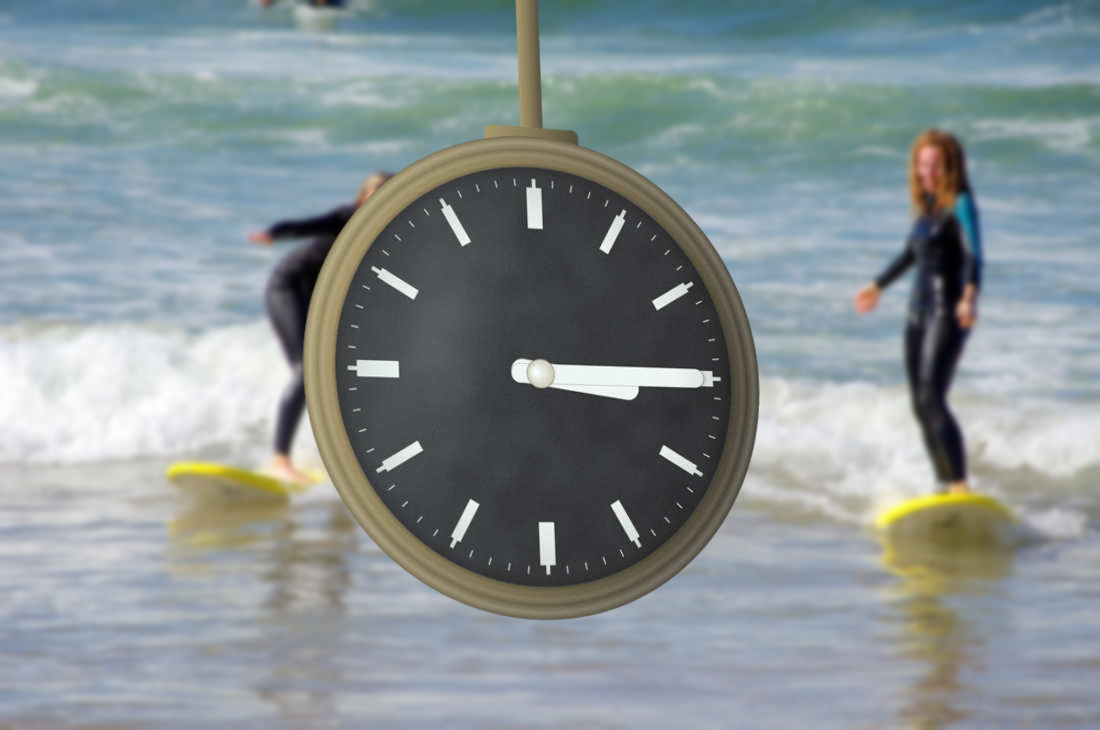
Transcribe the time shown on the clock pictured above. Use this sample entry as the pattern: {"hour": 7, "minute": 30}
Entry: {"hour": 3, "minute": 15}
